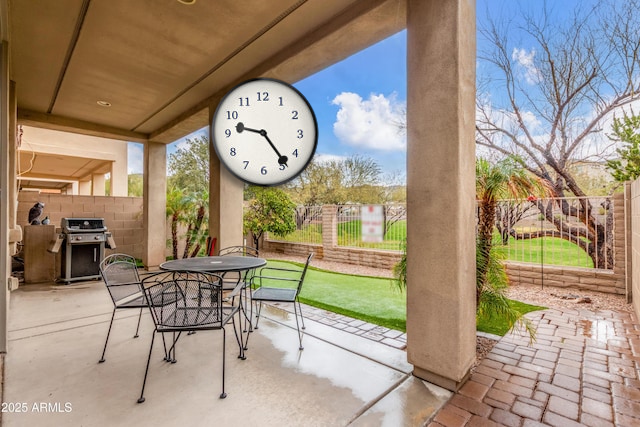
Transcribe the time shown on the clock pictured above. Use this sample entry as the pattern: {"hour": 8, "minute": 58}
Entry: {"hour": 9, "minute": 24}
